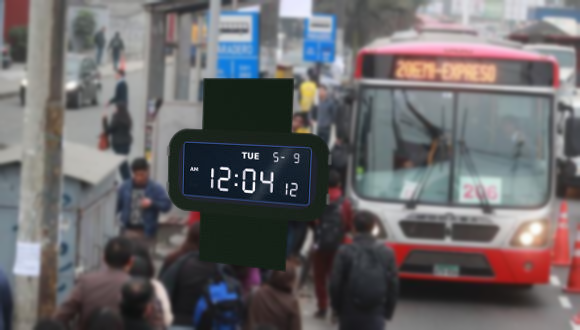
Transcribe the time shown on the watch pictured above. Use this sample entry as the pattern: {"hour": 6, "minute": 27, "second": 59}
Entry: {"hour": 12, "minute": 4, "second": 12}
